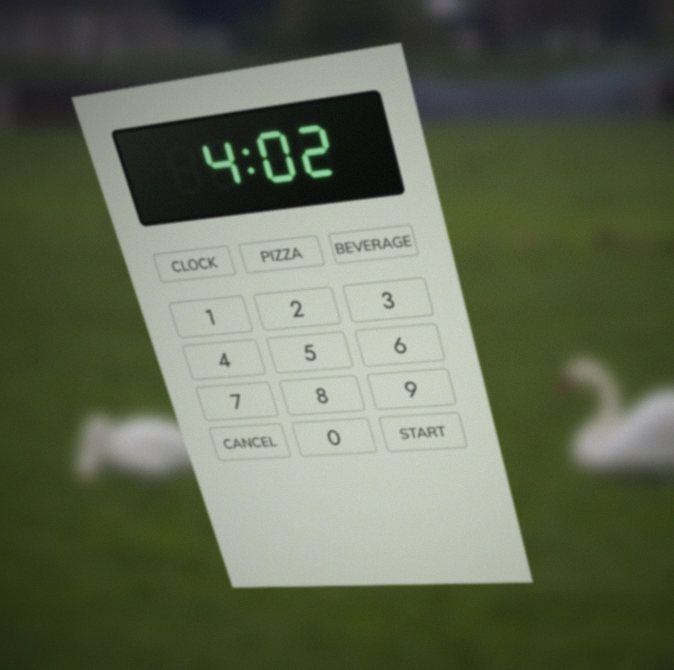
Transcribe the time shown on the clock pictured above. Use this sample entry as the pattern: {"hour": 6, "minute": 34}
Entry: {"hour": 4, "minute": 2}
